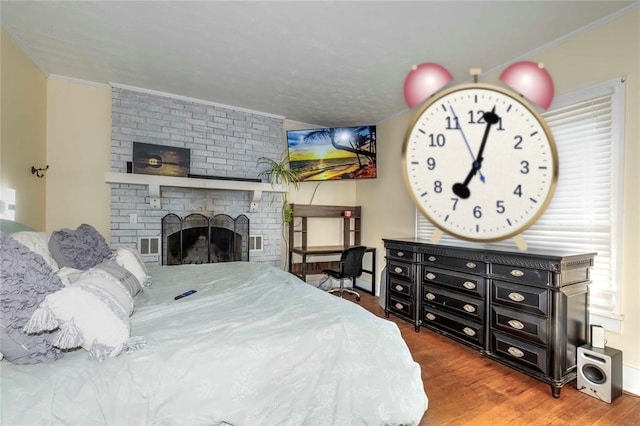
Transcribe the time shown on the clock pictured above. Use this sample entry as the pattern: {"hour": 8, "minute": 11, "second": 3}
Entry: {"hour": 7, "minute": 2, "second": 56}
